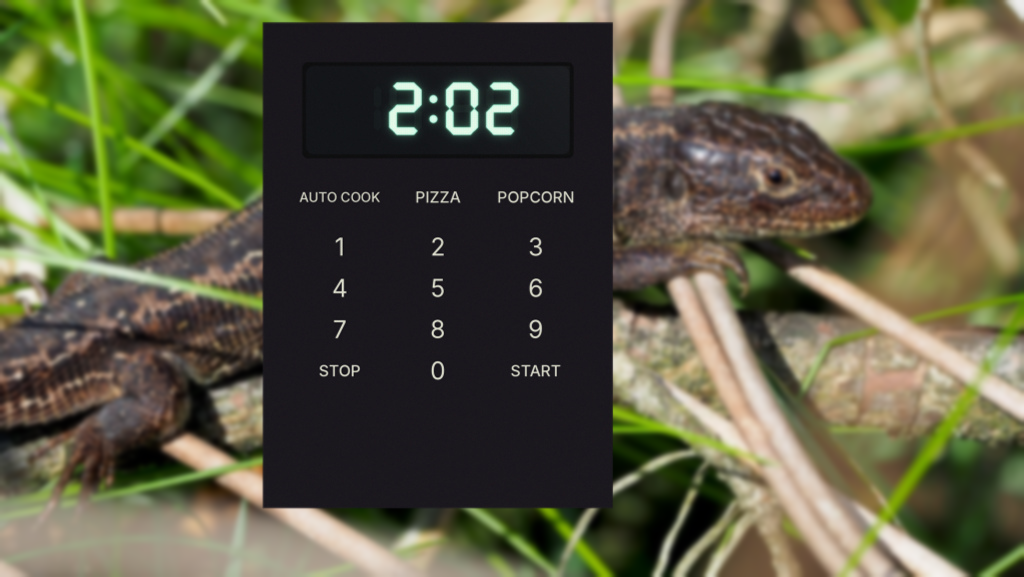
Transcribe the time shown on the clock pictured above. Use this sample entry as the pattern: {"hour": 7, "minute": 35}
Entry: {"hour": 2, "minute": 2}
